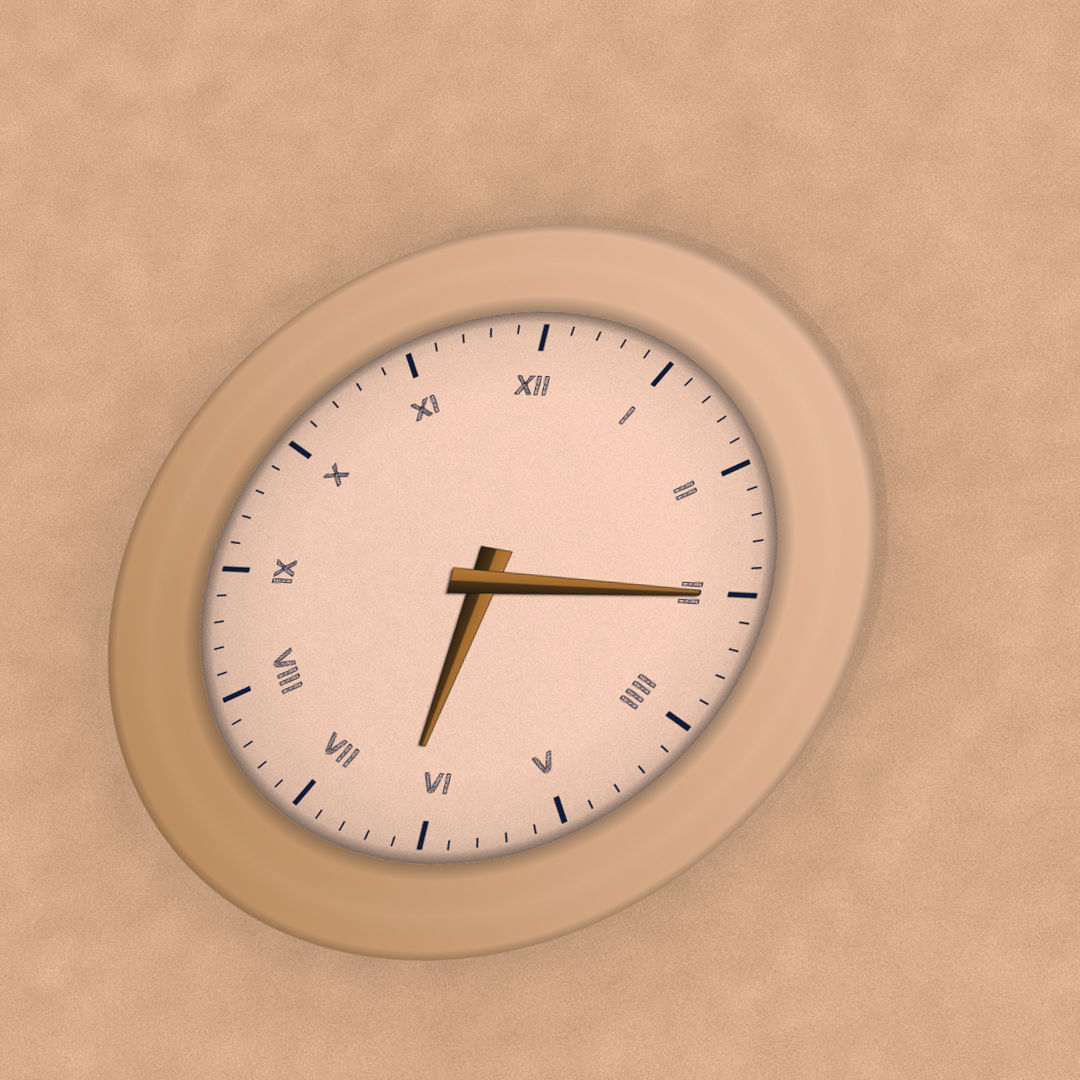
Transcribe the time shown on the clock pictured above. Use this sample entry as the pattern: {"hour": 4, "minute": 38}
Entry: {"hour": 6, "minute": 15}
